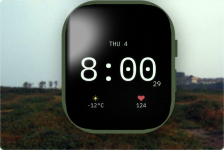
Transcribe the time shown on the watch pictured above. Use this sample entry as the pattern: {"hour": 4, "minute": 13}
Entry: {"hour": 8, "minute": 0}
